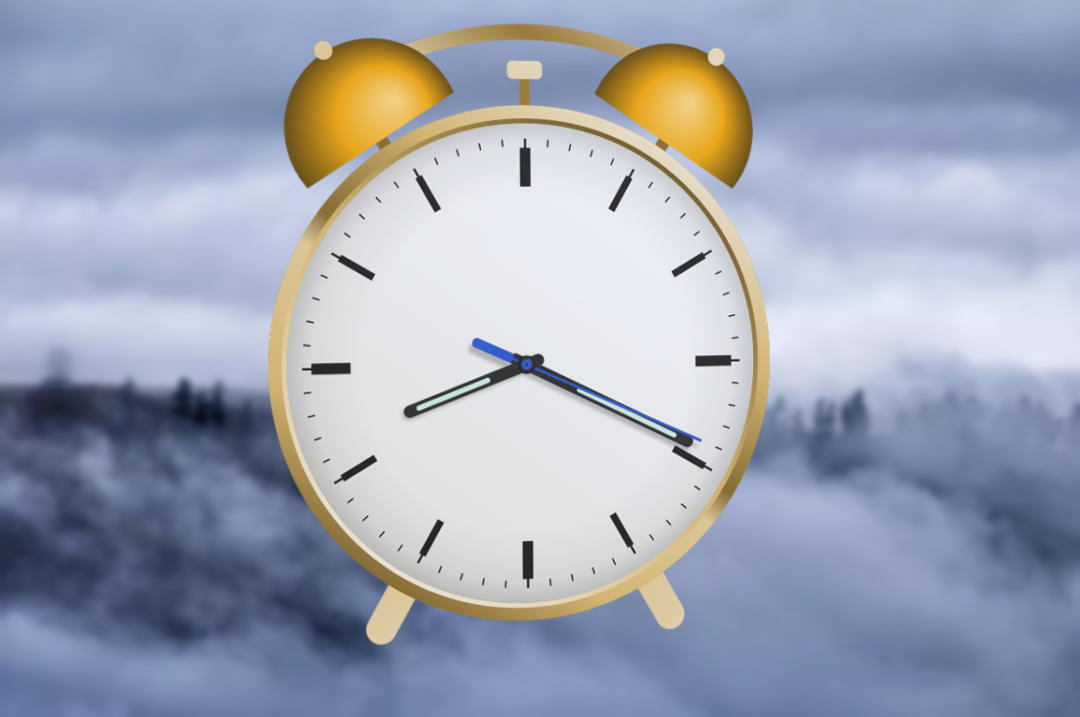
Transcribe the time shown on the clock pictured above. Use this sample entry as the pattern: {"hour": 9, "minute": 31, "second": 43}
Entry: {"hour": 8, "minute": 19, "second": 19}
